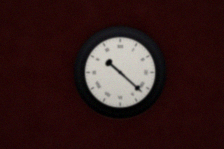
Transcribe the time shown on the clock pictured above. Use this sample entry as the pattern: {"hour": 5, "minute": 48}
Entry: {"hour": 10, "minute": 22}
